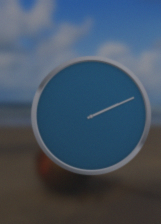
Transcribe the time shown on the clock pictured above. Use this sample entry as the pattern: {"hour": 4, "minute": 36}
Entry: {"hour": 2, "minute": 11}
